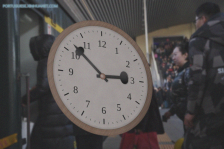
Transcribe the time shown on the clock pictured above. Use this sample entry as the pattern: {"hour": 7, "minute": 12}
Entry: {"hour": 2, "minute": 52}
